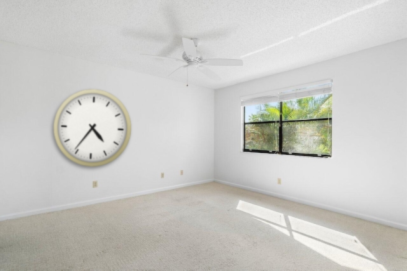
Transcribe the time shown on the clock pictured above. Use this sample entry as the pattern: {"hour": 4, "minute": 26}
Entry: {"hour": 4, "minute": 36}
